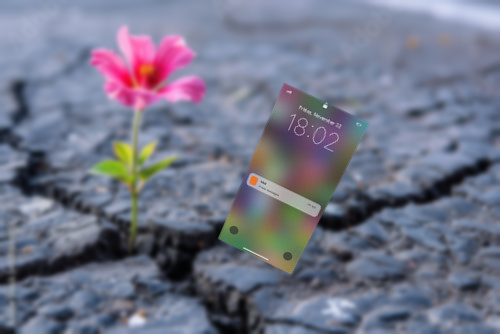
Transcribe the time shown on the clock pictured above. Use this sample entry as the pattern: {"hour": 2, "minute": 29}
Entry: {"hour": 18, "minute": 2}
